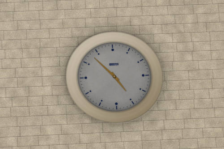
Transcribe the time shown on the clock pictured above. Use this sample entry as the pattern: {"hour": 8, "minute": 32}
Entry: {"hour": 4, "minute": 53}
